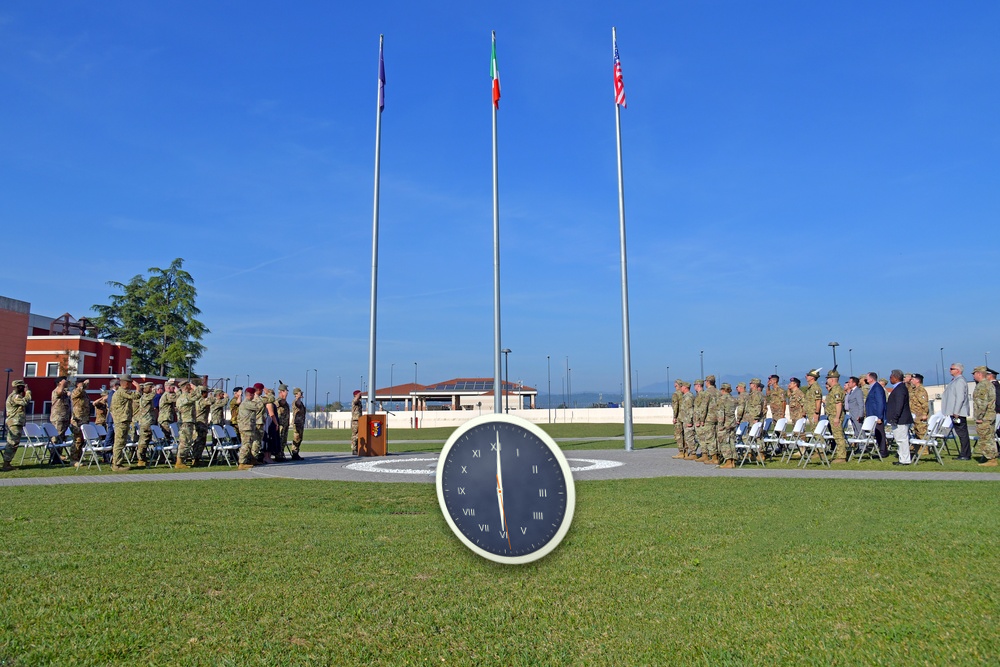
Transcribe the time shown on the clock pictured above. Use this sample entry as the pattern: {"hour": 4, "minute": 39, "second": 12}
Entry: {"hour": 6, "minute": 0, "second": 29}
